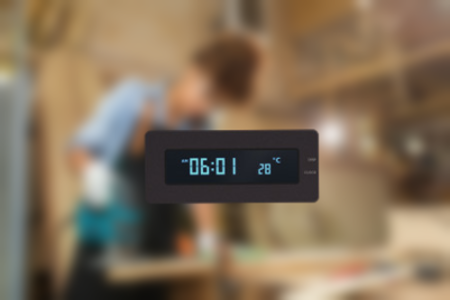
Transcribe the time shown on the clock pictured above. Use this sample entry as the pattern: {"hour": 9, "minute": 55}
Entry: {"hour": 6, "minute": 1}
